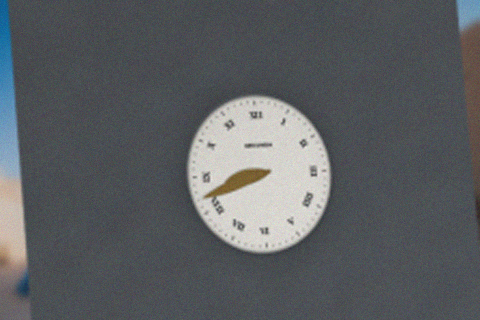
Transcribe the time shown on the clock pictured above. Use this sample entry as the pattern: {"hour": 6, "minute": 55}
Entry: {"hour": 8, "minute": 42}
